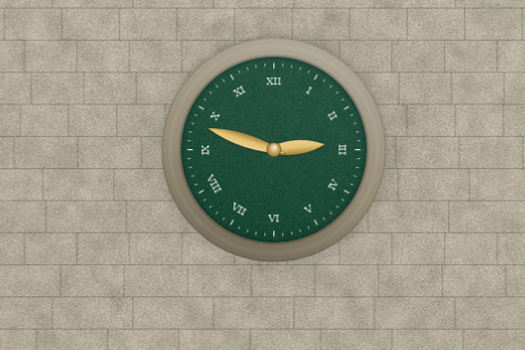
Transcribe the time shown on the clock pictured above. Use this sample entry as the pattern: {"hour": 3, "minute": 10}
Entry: {"hour": 2, "minute": 48}
